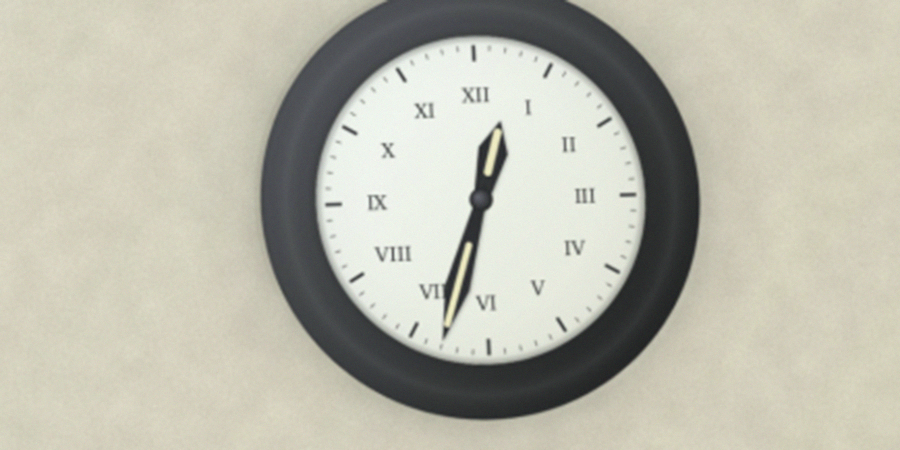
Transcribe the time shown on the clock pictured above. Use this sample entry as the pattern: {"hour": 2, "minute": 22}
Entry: {"hour": 12, "minute": 33}
